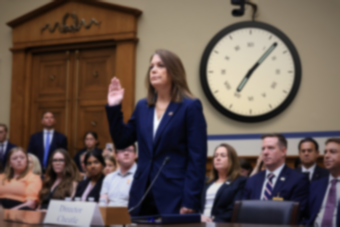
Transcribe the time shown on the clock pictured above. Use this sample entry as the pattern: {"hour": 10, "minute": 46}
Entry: {"hour": 7, "minute": 7}
